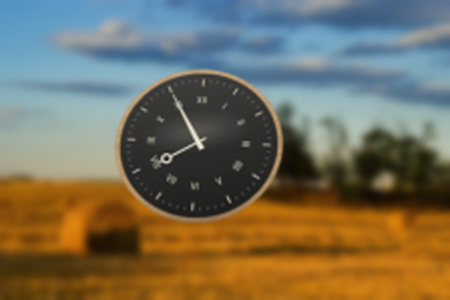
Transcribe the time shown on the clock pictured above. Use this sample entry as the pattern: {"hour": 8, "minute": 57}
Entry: {"hour": 7, "minute": 55}
